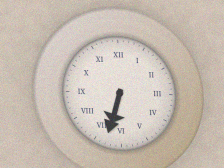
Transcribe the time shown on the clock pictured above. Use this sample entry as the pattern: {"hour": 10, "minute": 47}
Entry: {"hour": 6, "minute": 33}
